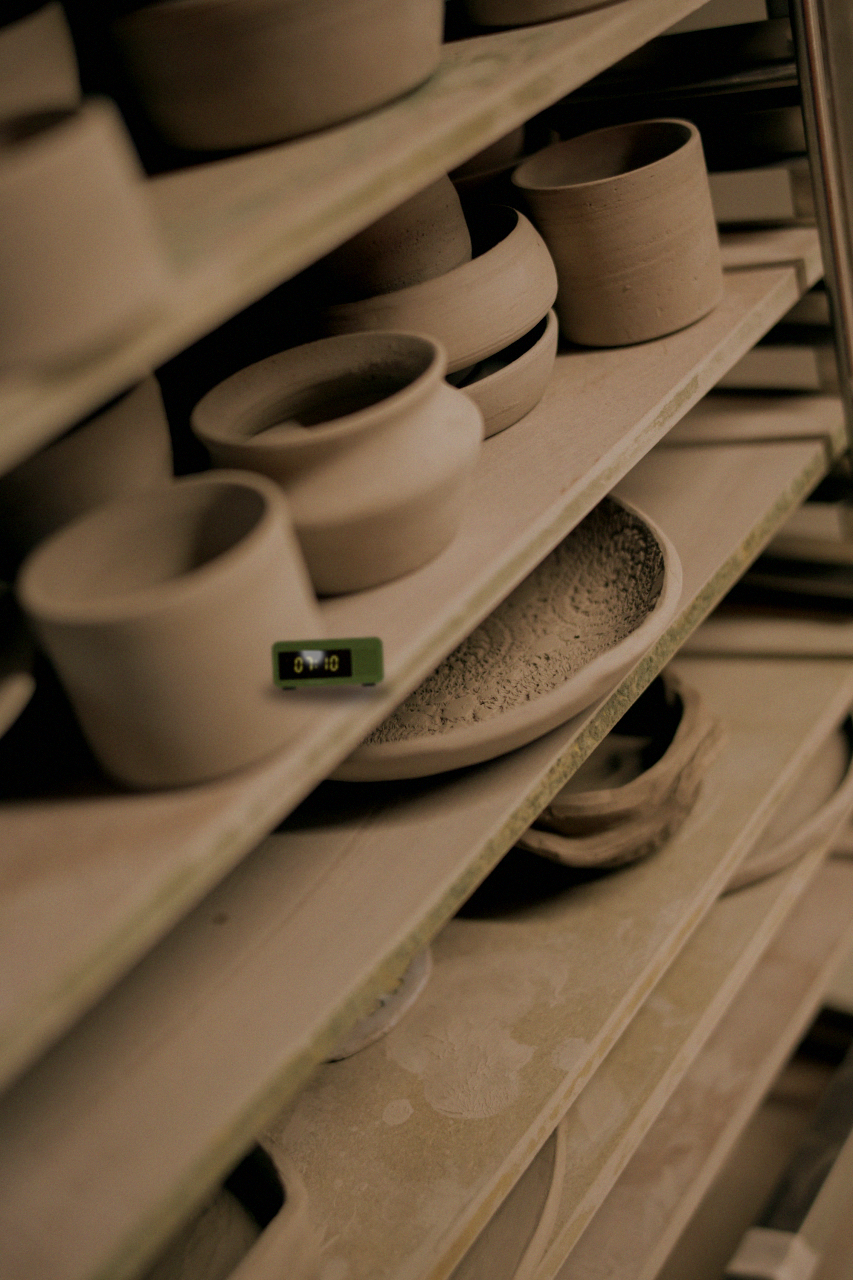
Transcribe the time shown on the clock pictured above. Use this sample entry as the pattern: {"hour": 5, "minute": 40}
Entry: {"hour": 7, "minute": 10}
